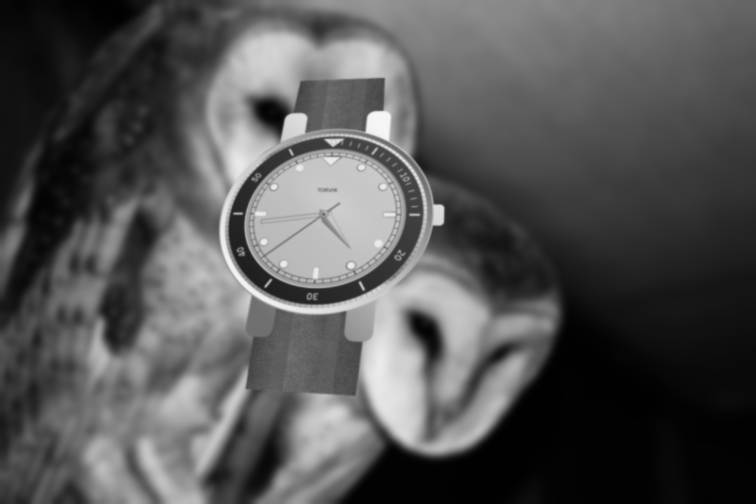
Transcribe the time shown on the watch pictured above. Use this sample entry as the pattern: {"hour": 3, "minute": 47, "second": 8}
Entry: {"hour": 4, "minute": 43, "second": 38}
